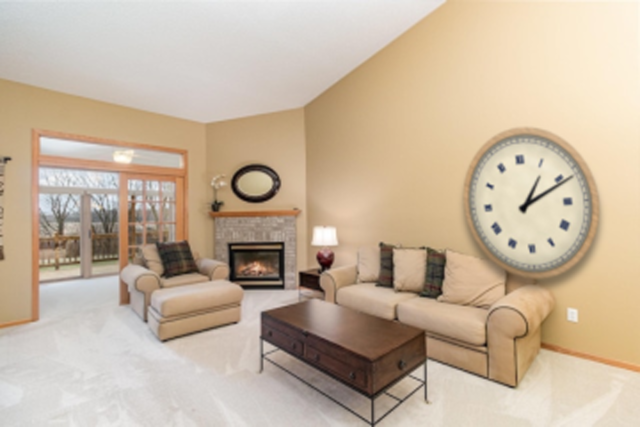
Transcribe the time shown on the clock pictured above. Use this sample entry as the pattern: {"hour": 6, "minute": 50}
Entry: {"hour": 1, "minute": 11}
